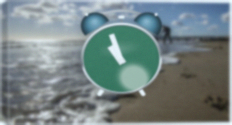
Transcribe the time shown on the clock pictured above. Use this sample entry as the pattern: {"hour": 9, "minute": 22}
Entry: {"hour": 10, "minute": 57}
